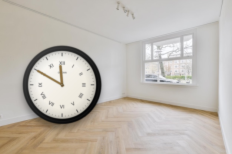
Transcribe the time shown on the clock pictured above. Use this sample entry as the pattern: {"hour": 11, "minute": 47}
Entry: {"hour": 11, "minute": 50}
